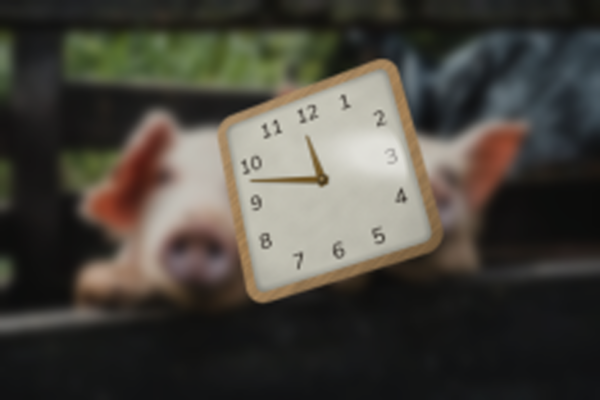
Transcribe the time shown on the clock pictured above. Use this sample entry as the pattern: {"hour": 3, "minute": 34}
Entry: {"hour": 11, "minute": 48}
